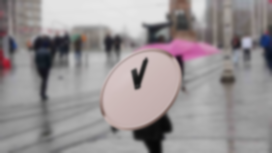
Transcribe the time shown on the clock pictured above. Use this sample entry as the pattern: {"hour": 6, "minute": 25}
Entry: {"hour": 11, "minute": 0}
